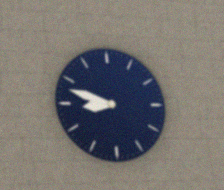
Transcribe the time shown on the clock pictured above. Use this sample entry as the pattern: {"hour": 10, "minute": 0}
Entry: {"hour": 8, "minute": 48}
